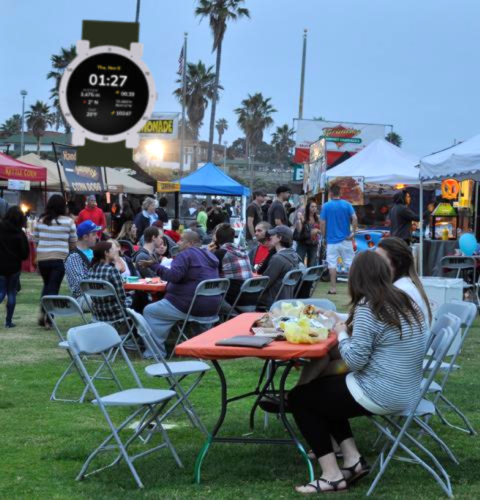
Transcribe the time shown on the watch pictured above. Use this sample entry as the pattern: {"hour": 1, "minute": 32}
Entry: {"hour": 1, "minute": 27}
